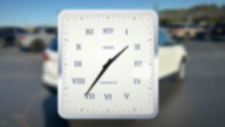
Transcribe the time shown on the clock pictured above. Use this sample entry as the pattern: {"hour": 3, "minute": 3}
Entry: {"hour": 1, "minute": 36}
